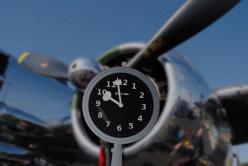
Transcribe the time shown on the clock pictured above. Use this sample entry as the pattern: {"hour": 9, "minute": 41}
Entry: {"hour": 9, "minute": 58}
